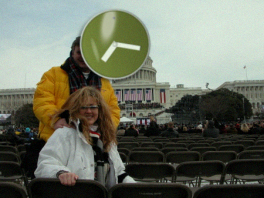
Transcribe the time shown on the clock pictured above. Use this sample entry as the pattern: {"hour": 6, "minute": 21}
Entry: {"hour": 7, "minute": 17}
